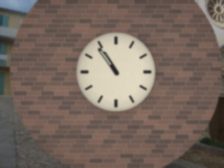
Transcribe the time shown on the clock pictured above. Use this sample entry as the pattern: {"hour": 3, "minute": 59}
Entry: {"hour": 10, "minute": 54}
